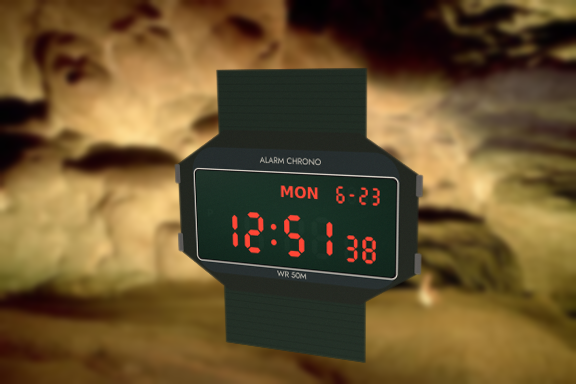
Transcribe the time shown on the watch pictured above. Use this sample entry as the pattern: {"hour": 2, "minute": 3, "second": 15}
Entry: {"hour": 12, "minute": 51, "second": 38}
